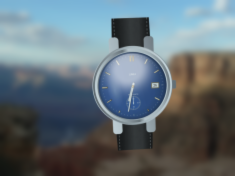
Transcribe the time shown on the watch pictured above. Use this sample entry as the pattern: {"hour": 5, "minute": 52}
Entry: {"hour": 6, "minute": 32}
